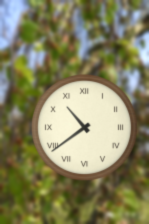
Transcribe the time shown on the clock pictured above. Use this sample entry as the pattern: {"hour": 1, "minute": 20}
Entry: {"hour": 10, "minute": 39}
